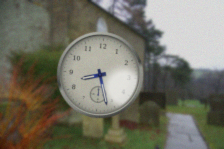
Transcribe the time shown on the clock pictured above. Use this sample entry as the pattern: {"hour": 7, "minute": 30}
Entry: {"hour": 8, "minute": 27}
